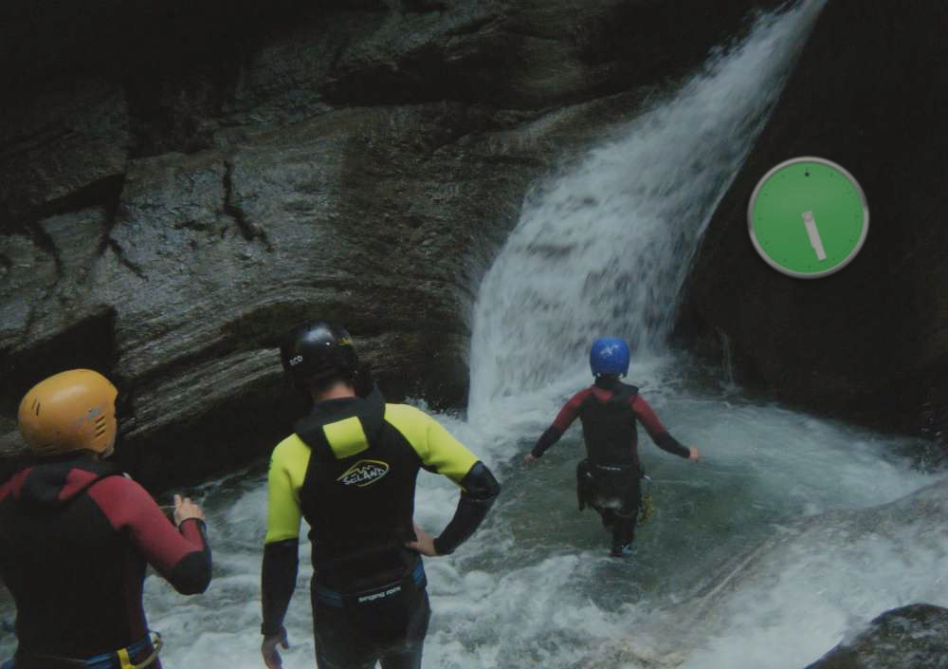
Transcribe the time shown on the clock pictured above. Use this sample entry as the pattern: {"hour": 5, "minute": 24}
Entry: {"hour": 5, "minute": 27}
